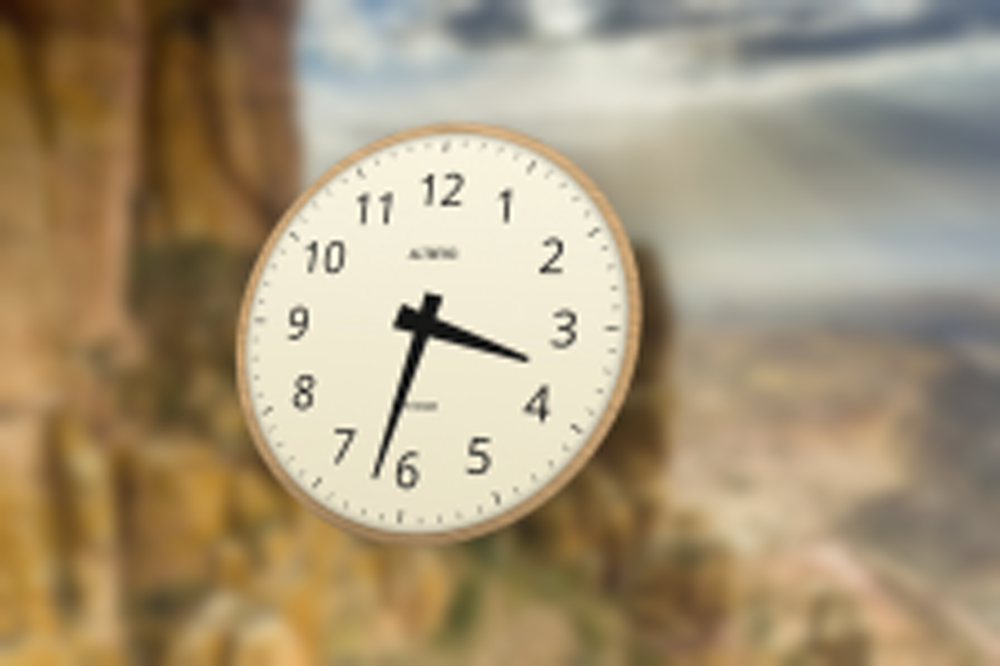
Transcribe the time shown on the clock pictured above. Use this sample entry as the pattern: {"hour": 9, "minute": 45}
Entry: {"hour": 3, "minute": 32}
